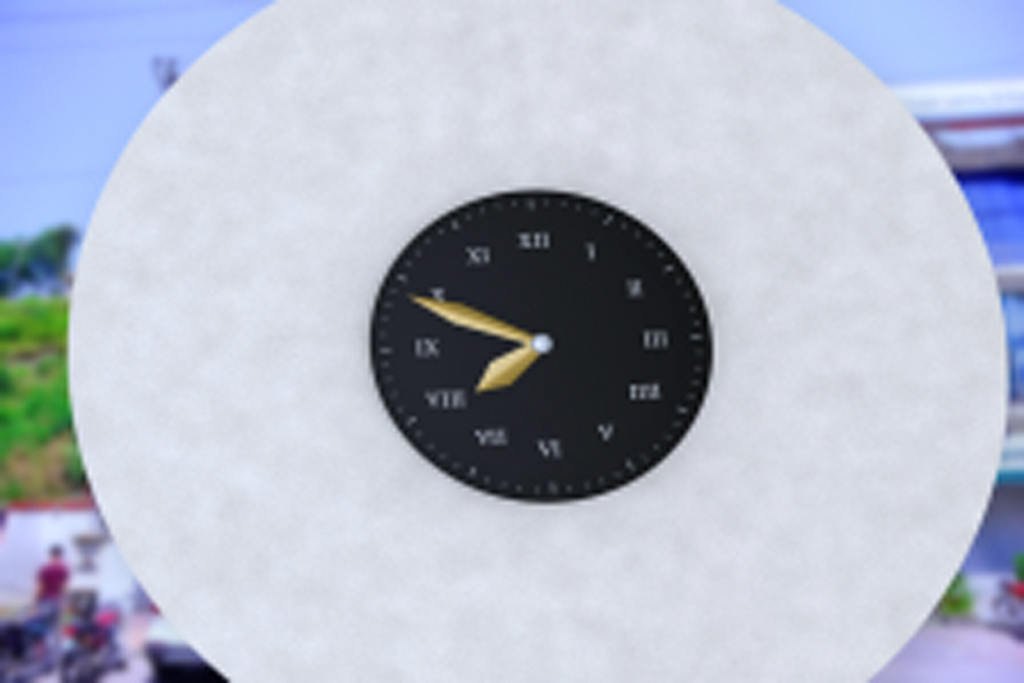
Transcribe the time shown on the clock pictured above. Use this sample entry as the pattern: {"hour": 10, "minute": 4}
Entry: {"hour": 7, "minute": 49}
